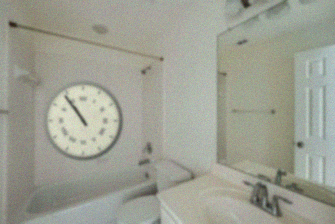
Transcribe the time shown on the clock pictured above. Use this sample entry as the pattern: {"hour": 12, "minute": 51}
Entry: {"hour": 10, "minute": 54}
